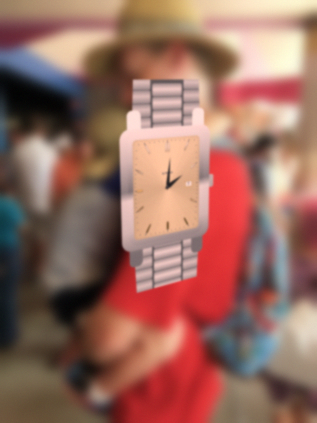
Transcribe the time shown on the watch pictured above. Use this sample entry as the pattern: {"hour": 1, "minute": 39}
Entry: {"hour": 2, "minute": 1}
